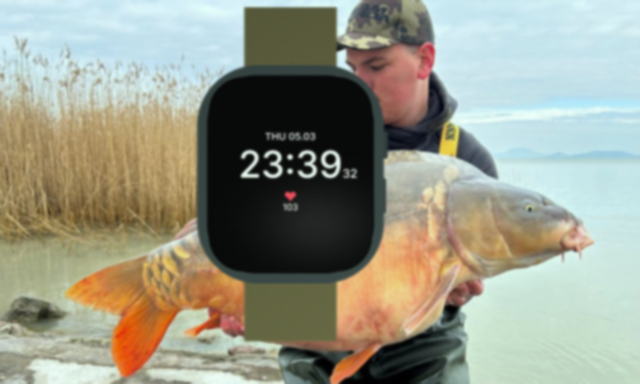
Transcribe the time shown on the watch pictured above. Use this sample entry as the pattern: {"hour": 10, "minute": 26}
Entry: {"hour": 23, "minute": 39}
